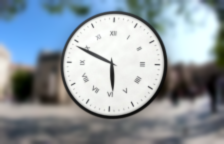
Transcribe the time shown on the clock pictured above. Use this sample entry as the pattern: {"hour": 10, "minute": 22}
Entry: {"hour": 5, "minute": 49}
